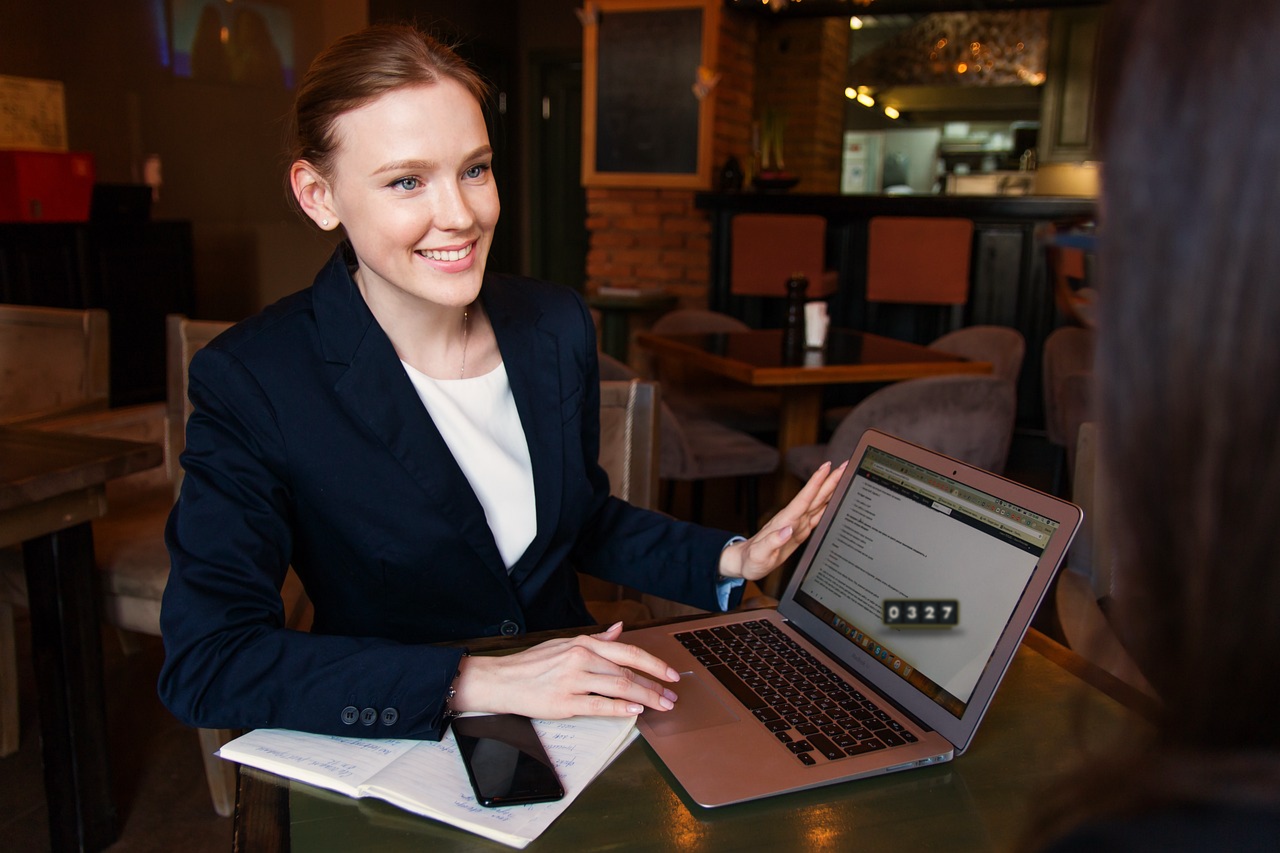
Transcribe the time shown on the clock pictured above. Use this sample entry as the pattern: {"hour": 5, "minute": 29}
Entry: {"hour": 3, "minute": 27}
